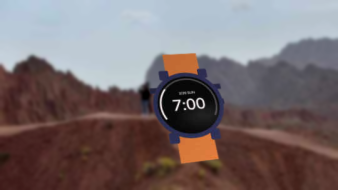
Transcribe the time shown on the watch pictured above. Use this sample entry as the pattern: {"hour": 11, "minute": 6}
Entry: {"hour": 7, "minute": 0}
